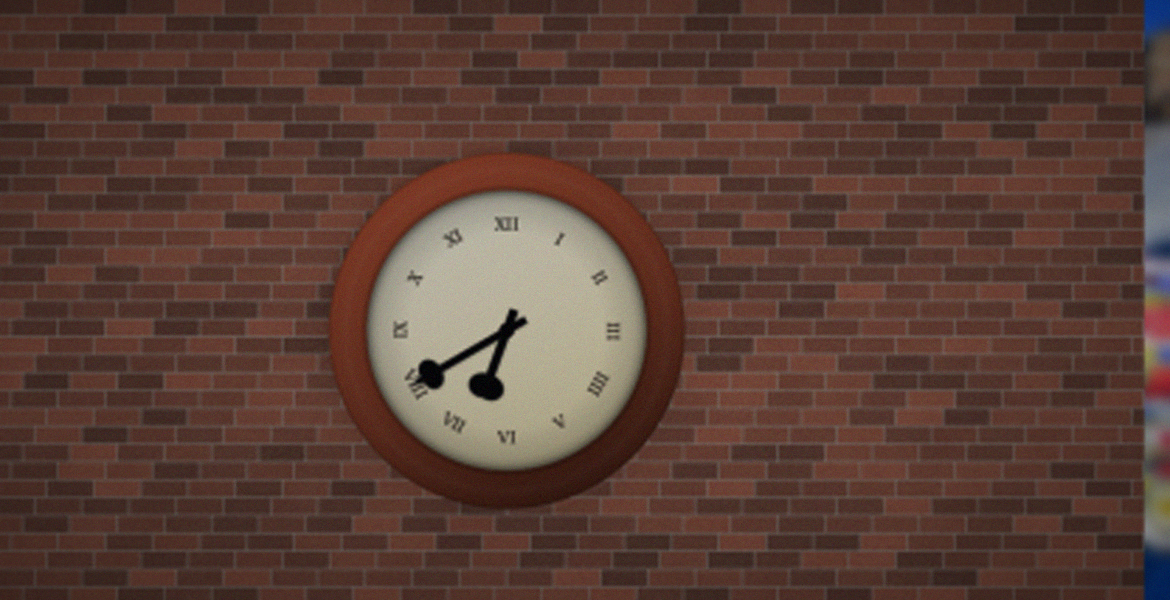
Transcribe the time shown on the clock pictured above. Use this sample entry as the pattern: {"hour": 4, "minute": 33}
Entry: {"hour": 6, "minute": 40}
